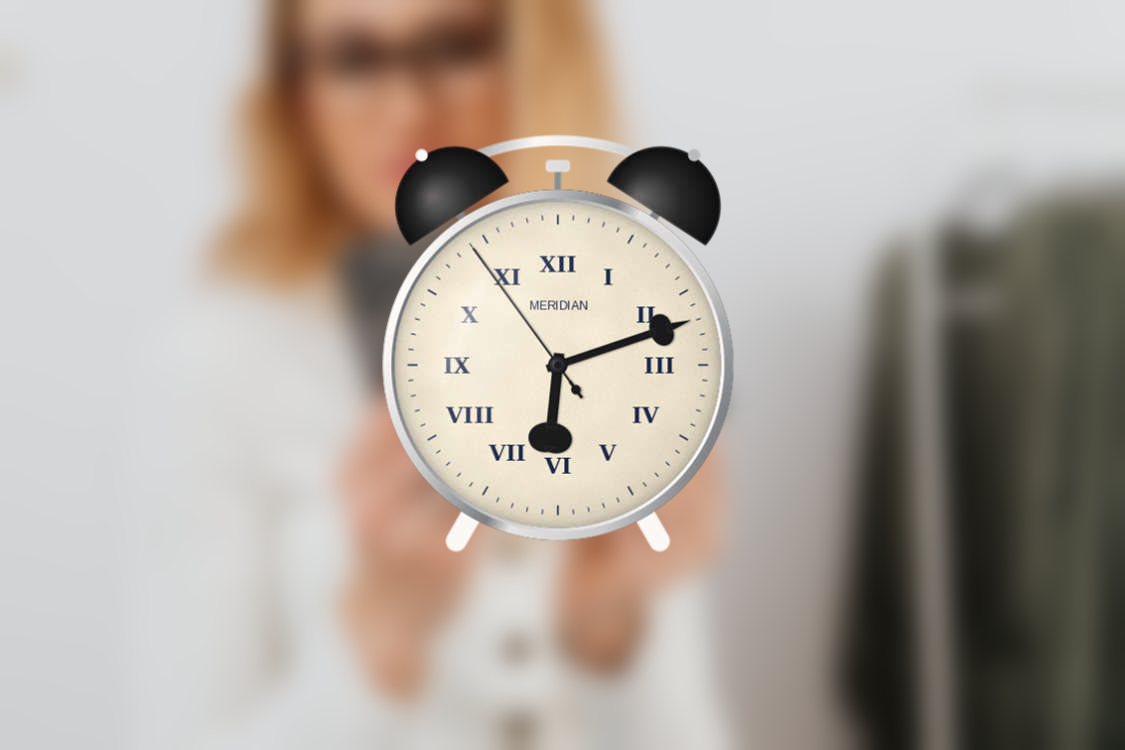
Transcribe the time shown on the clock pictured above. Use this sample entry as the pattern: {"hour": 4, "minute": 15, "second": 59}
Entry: {"hour": 6, "minute": 11, "second": 54}
